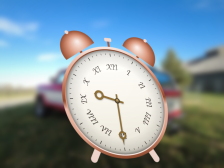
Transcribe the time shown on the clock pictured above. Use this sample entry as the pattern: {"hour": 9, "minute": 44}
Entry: {"hour": 9, "minute": 30}
